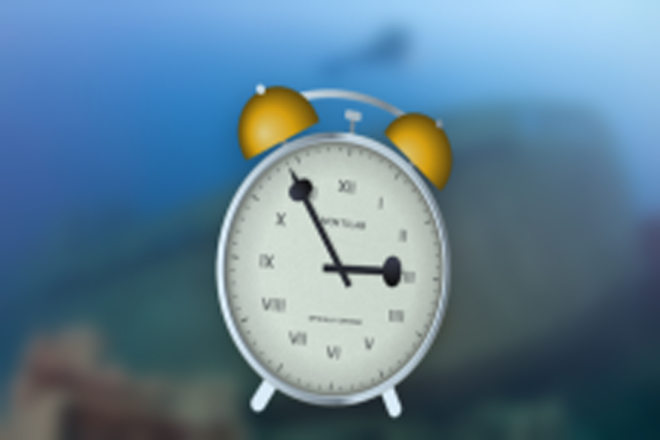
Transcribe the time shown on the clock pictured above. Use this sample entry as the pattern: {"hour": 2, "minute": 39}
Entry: {"hour": 2, "minute": 54}
